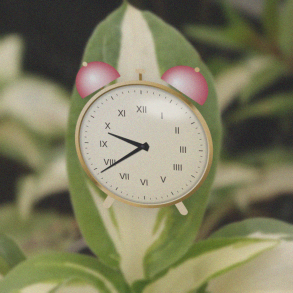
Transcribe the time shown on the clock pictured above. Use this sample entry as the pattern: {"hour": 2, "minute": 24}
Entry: {"hour": 9, "minute": 39}
